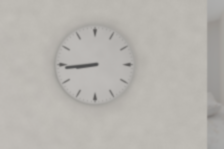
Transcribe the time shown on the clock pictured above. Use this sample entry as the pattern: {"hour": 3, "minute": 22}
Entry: {"hour": 8, "minute": 44}
